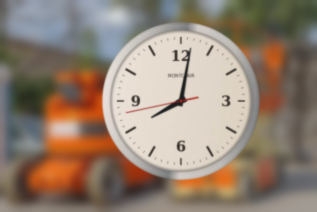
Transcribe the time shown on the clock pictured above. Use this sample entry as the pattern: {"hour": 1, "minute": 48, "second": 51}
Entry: {"hour": 8, "minute": 1, "second": 43}
